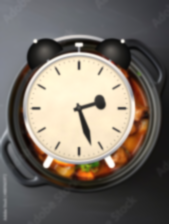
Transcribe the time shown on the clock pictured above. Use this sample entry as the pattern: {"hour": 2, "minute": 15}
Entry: {"hour": 2, "minute": 27}
